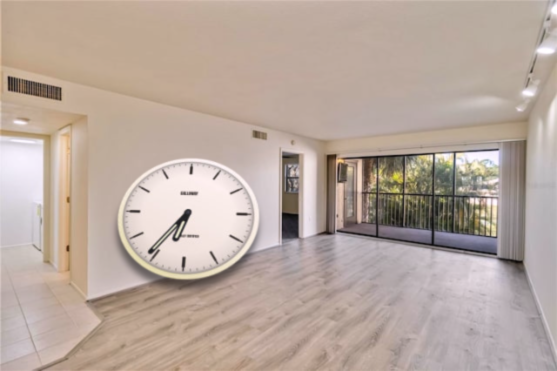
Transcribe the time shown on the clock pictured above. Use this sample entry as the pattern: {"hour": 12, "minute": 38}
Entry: {"hour": 6, "minute": 36}
